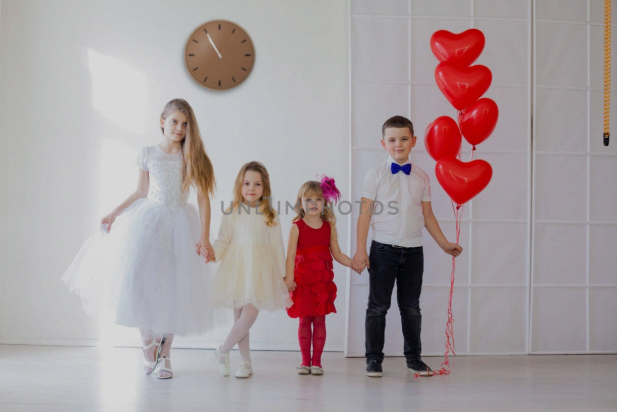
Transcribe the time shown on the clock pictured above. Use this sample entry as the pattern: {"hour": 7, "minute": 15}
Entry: {"hour": 10, "minute": 55}
